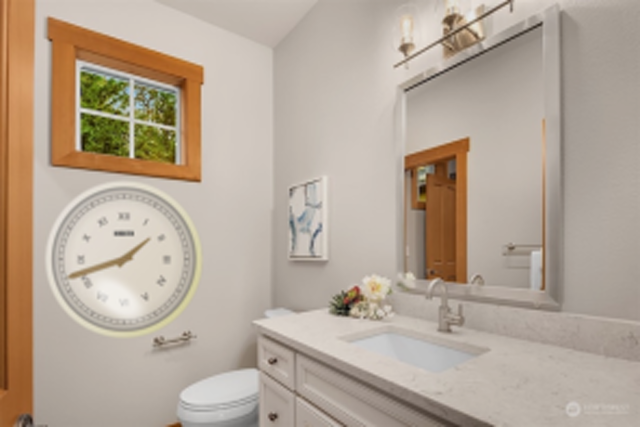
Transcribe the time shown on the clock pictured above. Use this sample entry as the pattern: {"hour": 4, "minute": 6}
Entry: {"hour": 1, "minute": 42}
